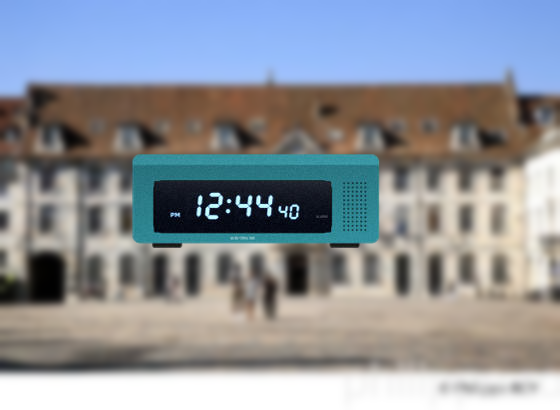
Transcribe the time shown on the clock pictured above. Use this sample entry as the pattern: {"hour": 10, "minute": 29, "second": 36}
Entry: {"hour": 12, "minute": 44, "second": 40}
